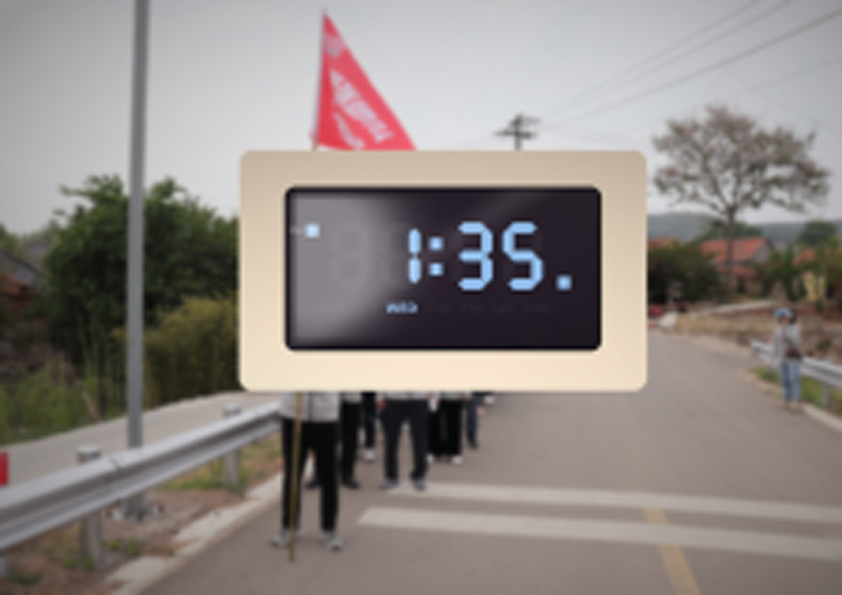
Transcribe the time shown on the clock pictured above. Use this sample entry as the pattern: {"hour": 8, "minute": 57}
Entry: {"hour": 1, "minute": 35}
